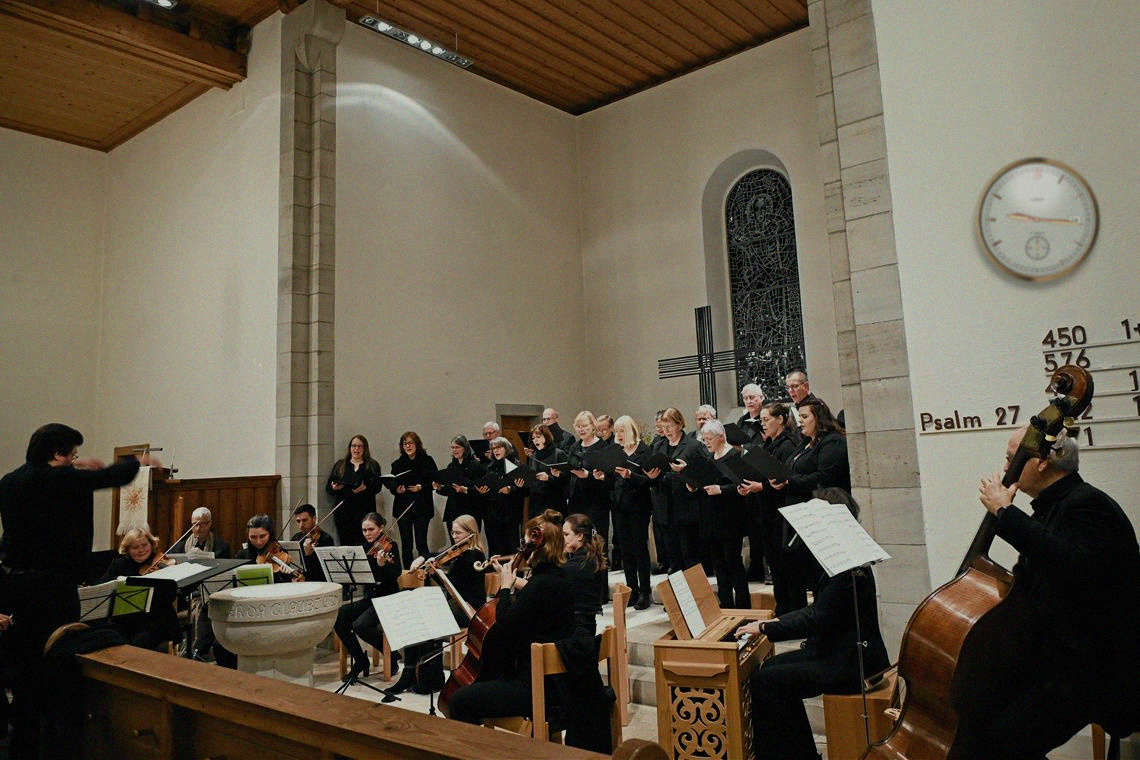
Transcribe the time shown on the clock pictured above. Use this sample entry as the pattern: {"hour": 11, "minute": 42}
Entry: {"hour": 9, "minute": 16}
